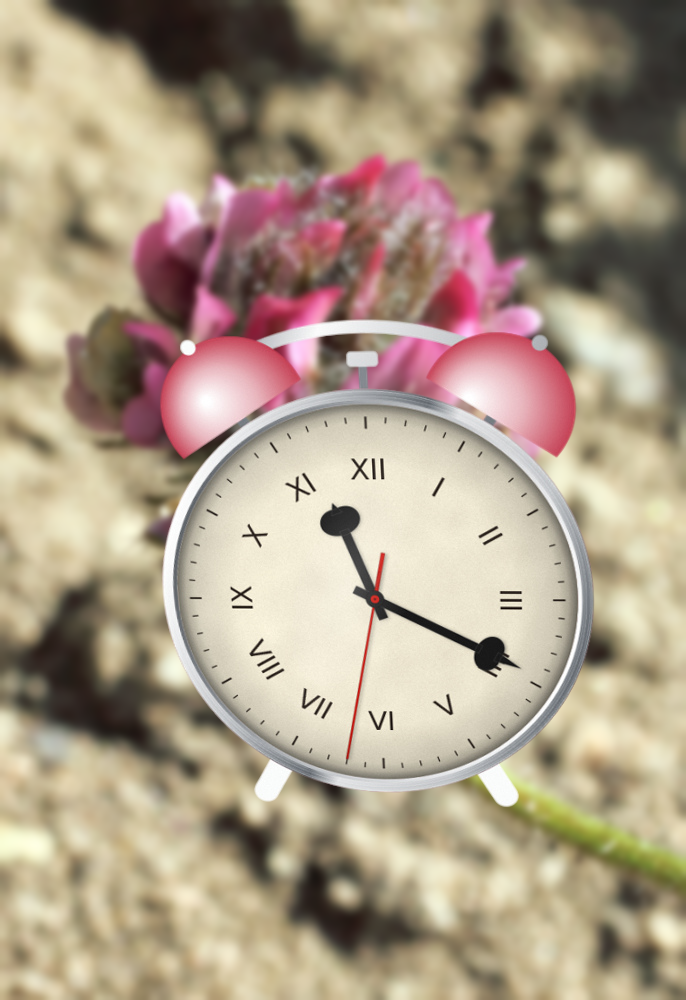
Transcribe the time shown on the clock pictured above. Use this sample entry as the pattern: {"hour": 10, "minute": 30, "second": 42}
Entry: {"hour": 11, "minute": 19, "second": 32}
